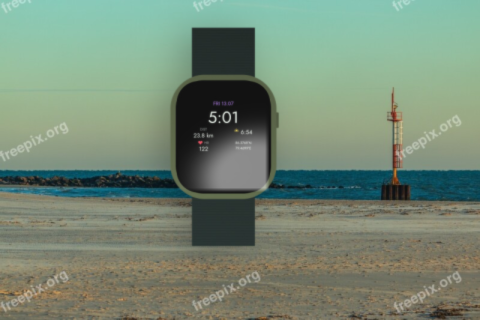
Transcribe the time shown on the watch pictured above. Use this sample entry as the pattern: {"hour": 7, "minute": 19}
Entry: {"hour": 5, "minute": 1}
